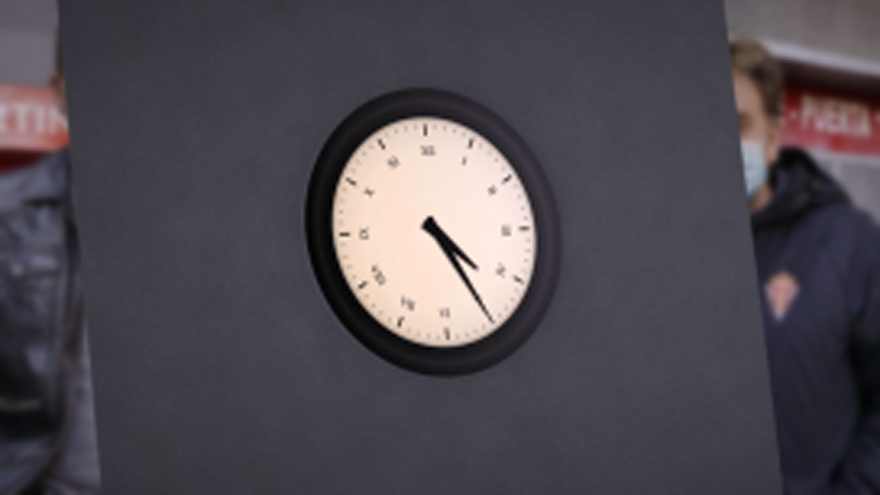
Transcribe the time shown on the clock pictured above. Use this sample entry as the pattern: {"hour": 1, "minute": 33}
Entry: {"hour": 4, "minute": 25}
